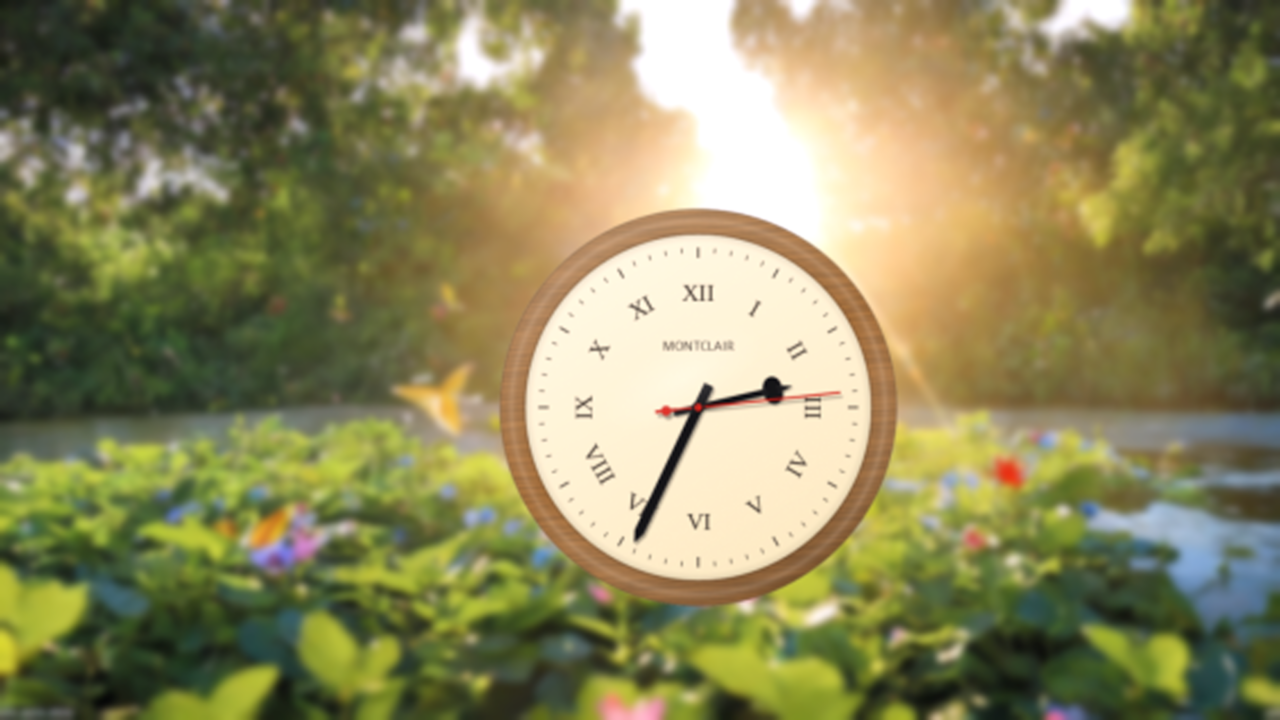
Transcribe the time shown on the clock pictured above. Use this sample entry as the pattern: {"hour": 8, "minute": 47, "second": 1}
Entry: {"hour": 2, "minute": 34, "second": 14}
